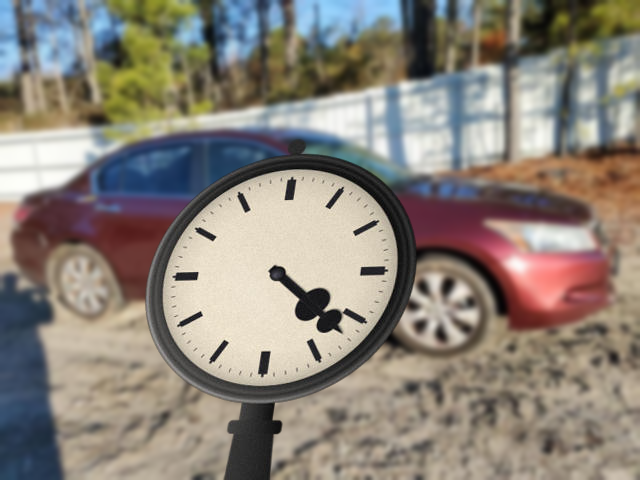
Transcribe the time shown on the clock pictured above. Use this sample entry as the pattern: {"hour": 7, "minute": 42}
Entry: {"hour": 4, "minute": 22}
